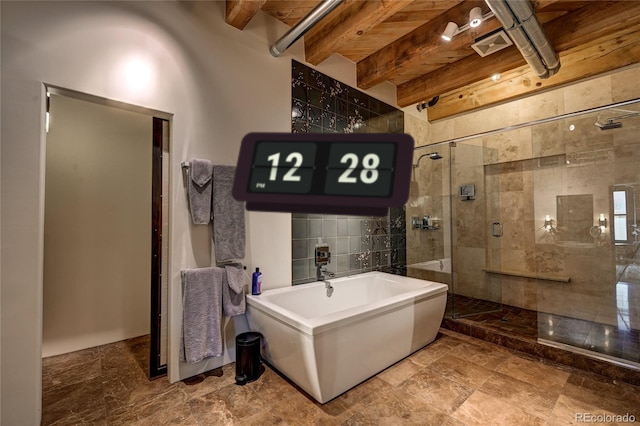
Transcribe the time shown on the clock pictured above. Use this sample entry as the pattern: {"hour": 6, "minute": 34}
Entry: {"hour": 12, "minute": 28}
